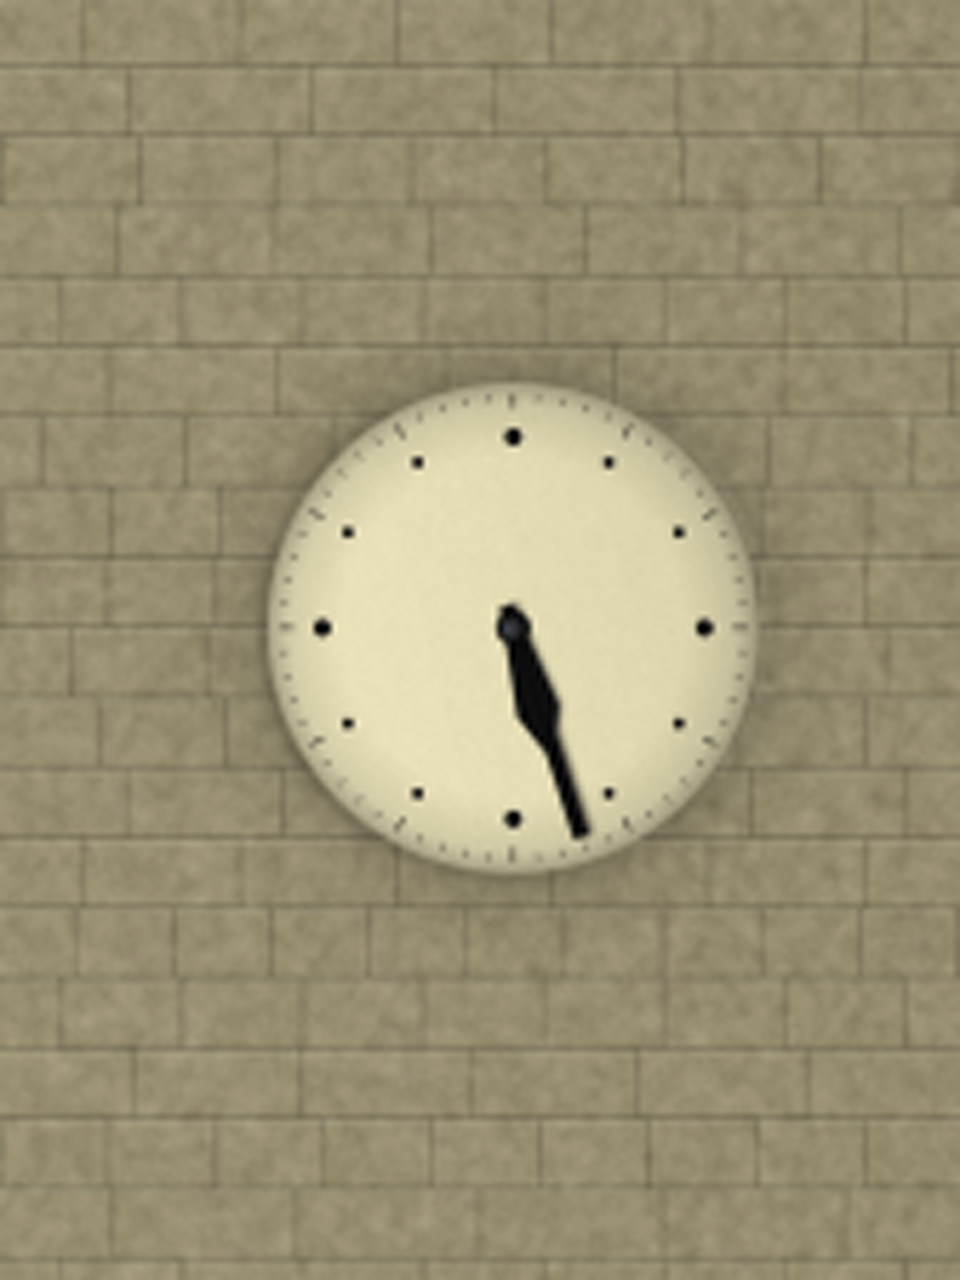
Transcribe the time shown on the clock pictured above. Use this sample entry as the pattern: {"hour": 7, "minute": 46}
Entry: {"hour": 5, "minute": 27}
